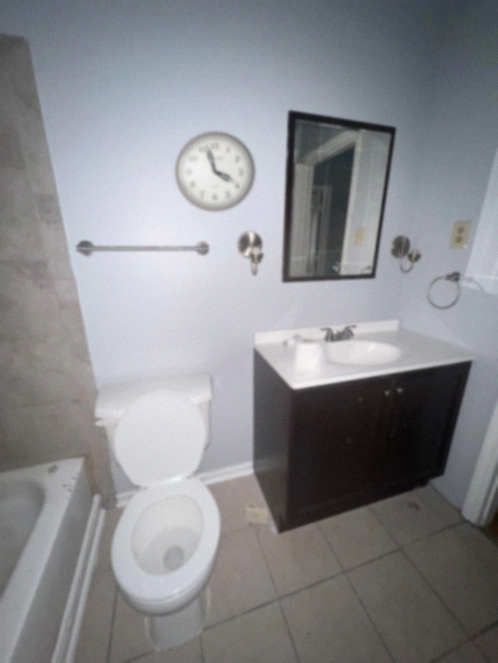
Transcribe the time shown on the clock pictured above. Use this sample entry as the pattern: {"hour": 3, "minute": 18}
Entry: {"hour": 3, "minute": 57}
